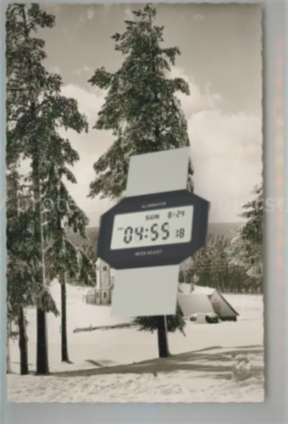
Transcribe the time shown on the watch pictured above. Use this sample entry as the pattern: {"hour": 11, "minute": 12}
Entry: {"hour": 4, "minute": 55}
